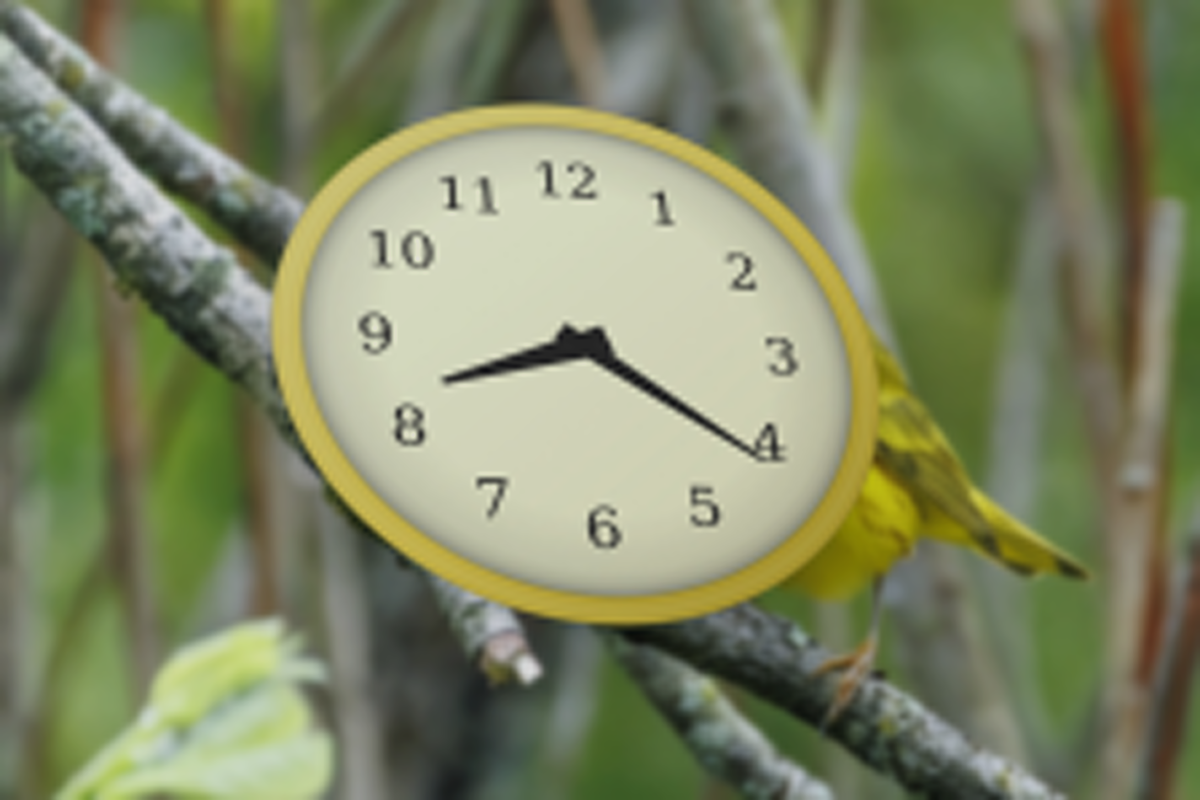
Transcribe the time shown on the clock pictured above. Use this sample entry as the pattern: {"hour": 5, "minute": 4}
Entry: {"hour": 8, "minute": 21}
